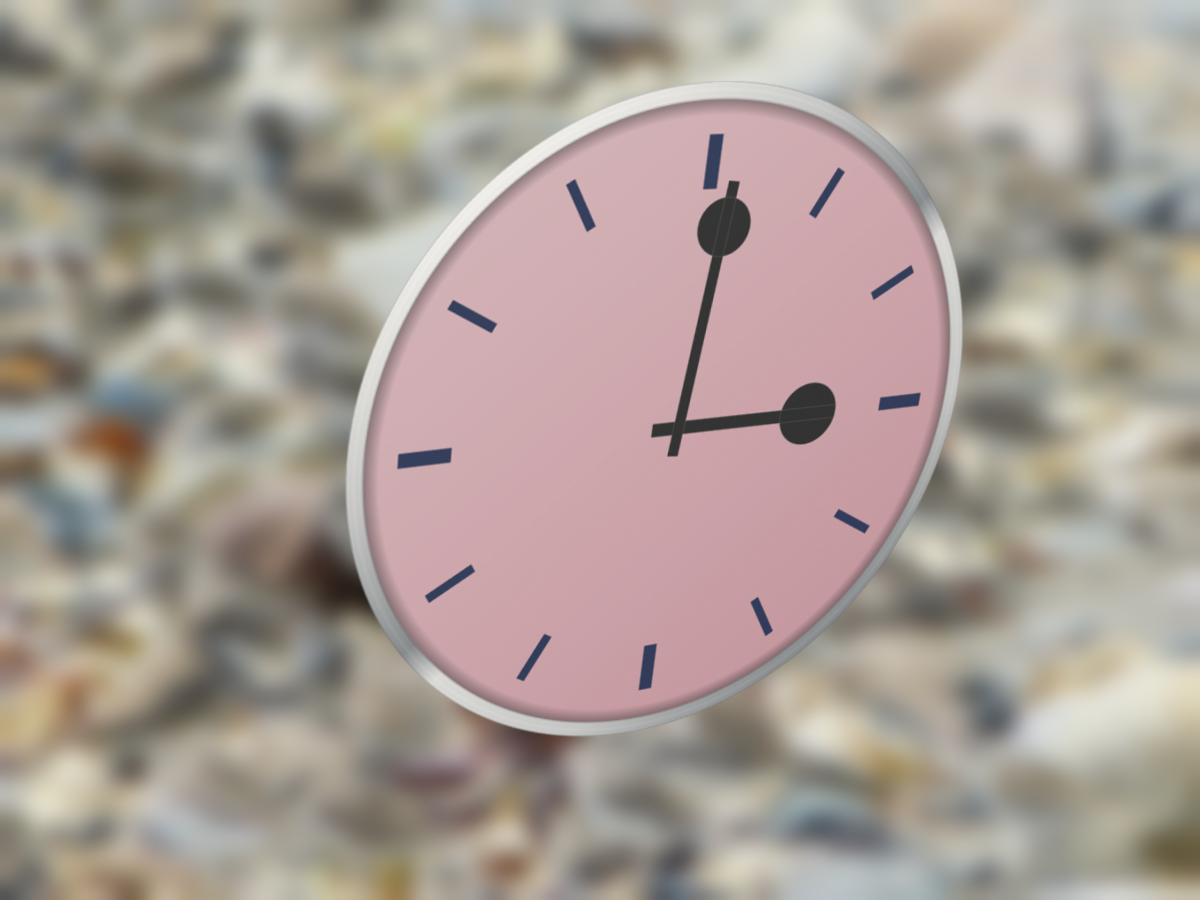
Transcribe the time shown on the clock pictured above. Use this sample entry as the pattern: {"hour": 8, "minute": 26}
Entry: {"hour": 3, "minute": 1}
